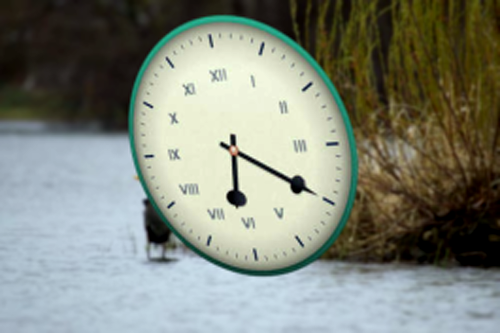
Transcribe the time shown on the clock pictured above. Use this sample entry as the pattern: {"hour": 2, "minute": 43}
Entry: {"hour": 6, "minute": 20}
